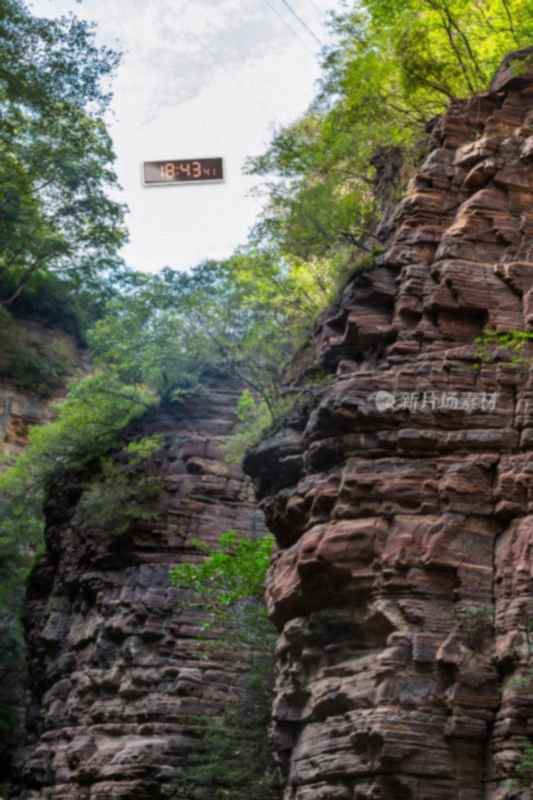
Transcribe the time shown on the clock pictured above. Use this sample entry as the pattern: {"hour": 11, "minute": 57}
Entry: {"hour": 18, "minute": 43}
